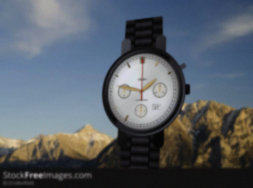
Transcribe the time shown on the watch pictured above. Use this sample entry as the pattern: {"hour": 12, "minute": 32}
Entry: {"hour": 1, "minute": 47}
